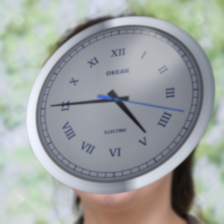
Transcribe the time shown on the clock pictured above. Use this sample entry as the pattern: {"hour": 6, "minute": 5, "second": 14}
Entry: {"hour": 4, "minute": 45, "second": 18}
